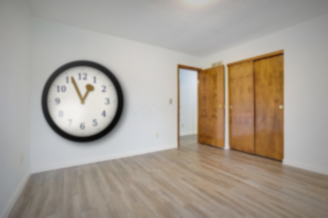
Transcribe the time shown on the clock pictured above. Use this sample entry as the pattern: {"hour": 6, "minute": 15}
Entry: {"hour": 12, "minute": 56}
